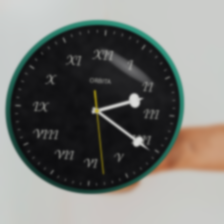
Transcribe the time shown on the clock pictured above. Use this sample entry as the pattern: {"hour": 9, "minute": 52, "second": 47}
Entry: {"hour": 2, "minute": 20, "second": 28}
